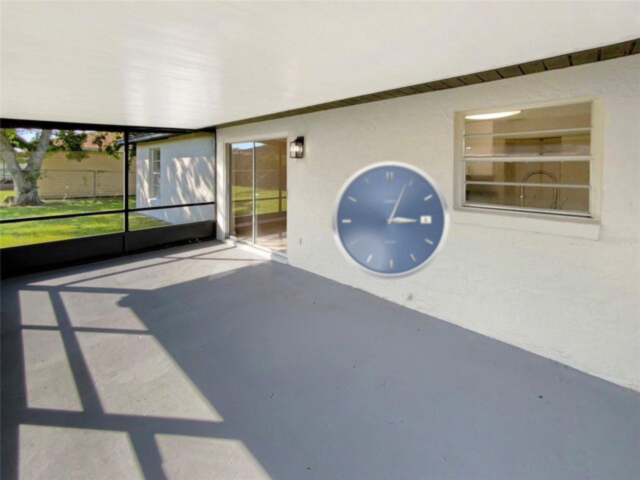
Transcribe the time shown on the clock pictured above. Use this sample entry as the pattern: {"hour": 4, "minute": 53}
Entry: {"hour": 3, "minute": 4}
